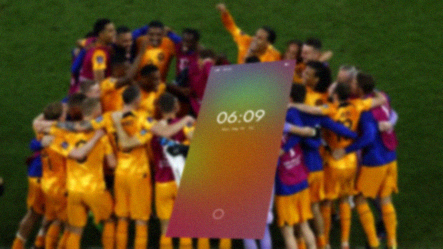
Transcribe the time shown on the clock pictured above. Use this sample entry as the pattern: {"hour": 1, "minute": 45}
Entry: {"hour": 6, "minute": 9}
